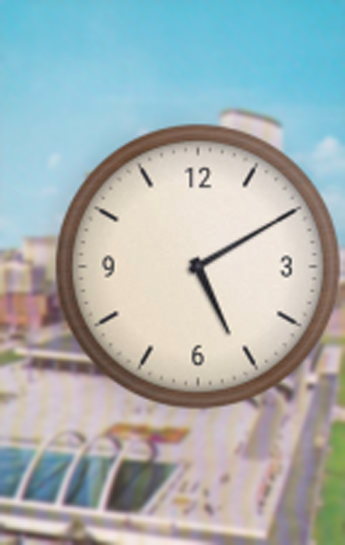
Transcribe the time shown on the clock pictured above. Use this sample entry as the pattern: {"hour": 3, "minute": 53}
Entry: {"hour": 5, "minute": 10}
